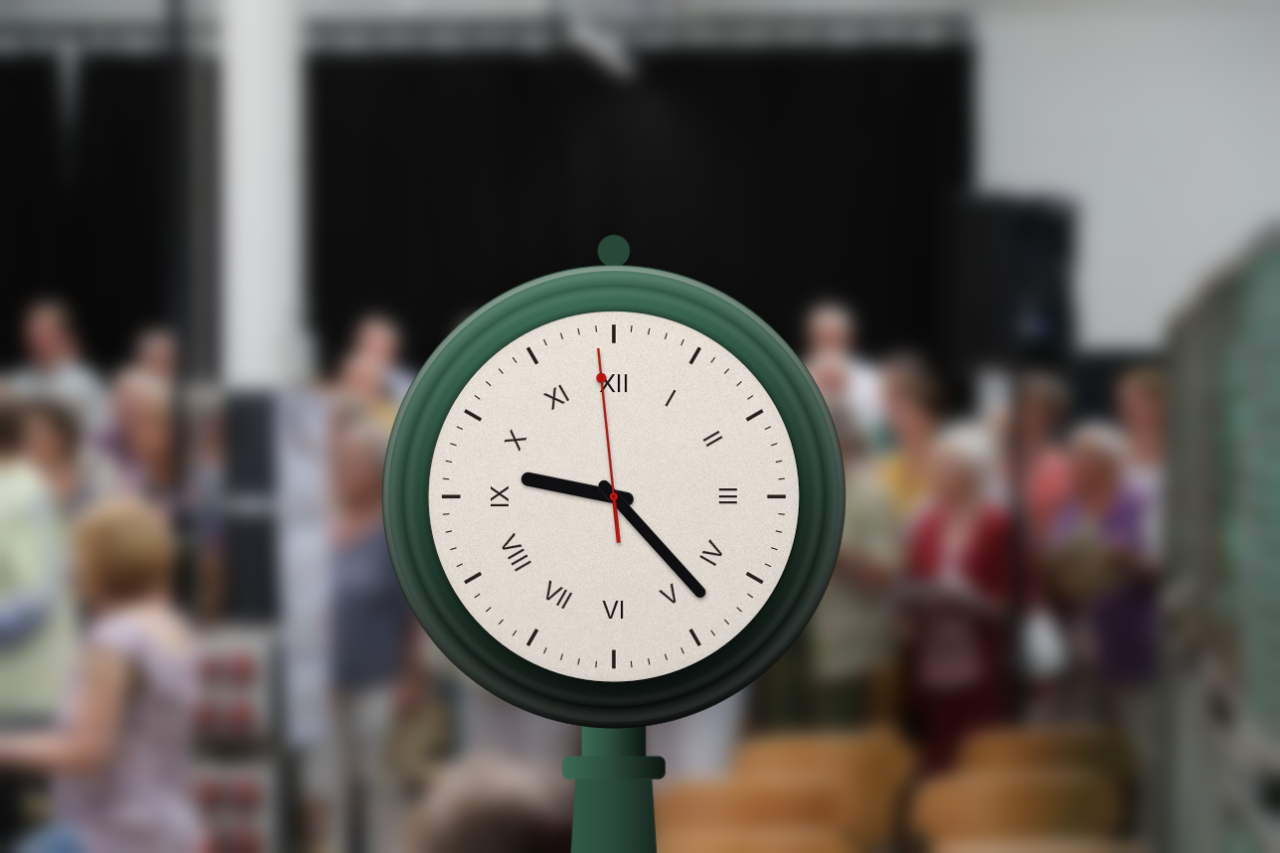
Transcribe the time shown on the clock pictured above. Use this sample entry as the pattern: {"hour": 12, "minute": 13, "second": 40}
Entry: {"hour": 9, "minute": 22, "second": 59}
